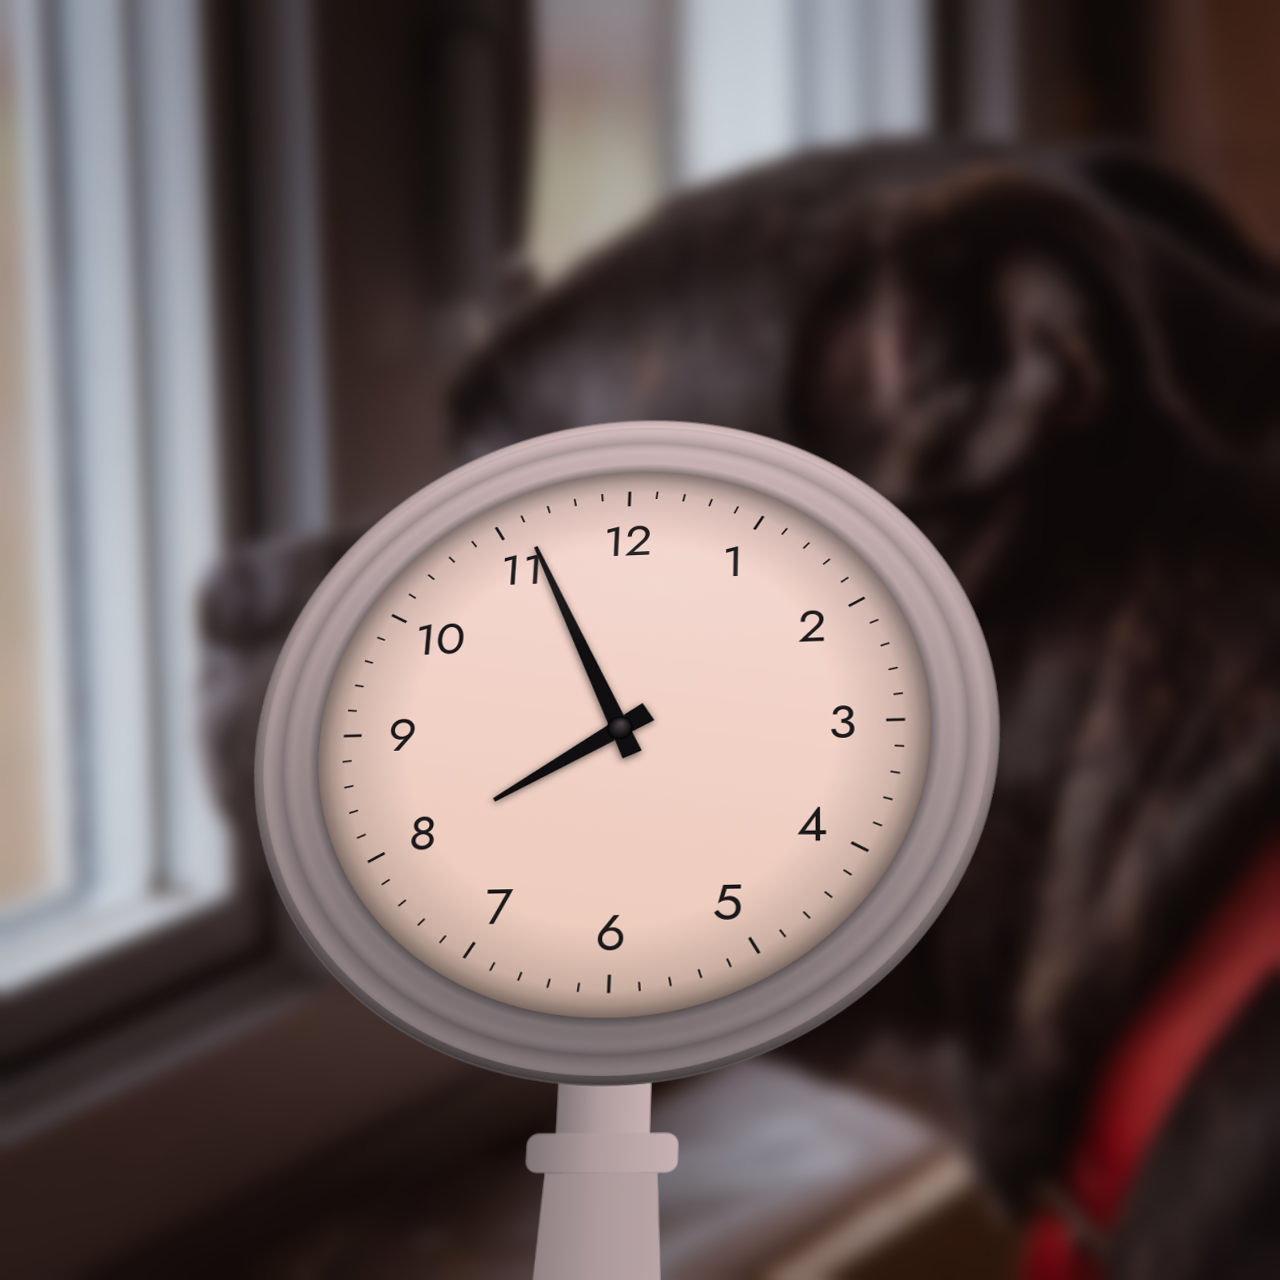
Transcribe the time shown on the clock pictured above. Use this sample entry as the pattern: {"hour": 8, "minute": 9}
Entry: {"hour": 7, "minute": 56}
